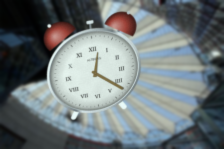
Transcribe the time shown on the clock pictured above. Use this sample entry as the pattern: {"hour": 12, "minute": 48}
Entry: {"hour": 12, "minute": 22}
